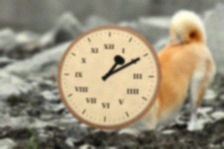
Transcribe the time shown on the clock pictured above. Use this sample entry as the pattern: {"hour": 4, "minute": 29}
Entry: {"hour": 1, "minute": 10}
